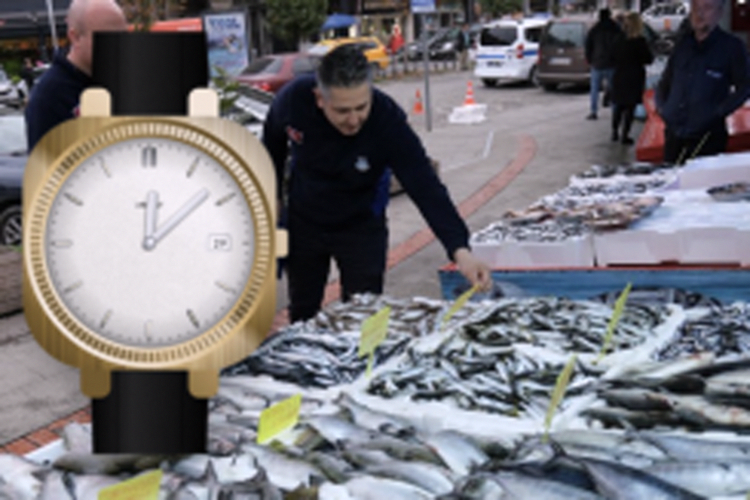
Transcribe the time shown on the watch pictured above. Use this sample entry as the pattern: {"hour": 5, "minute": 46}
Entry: {"hour": 12, "minute": 8}
